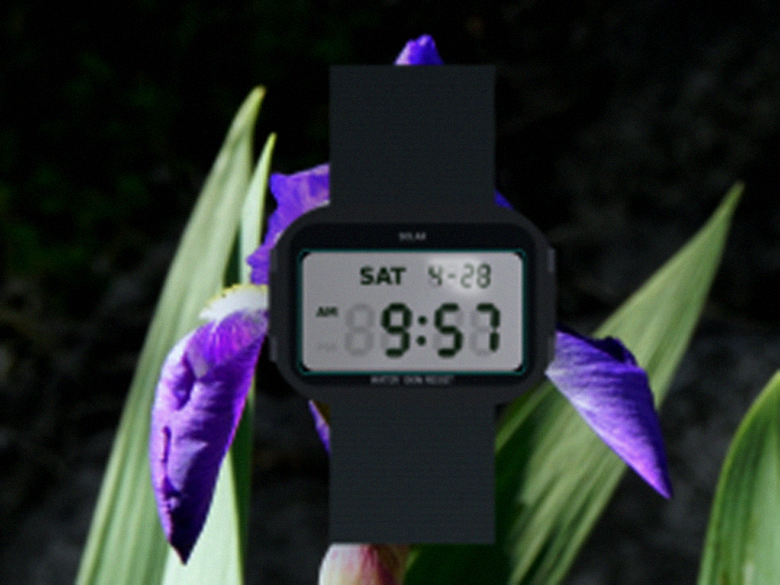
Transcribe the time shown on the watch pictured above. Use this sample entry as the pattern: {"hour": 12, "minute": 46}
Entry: {"hour": 9, "minute": 57}
